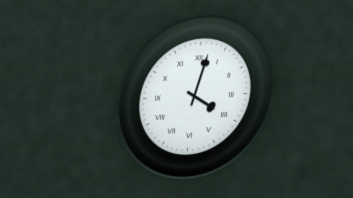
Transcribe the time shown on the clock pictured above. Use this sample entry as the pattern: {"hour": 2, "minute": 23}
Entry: {"hour": 4, "minute": 2}
